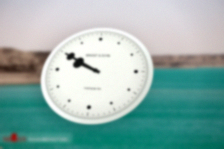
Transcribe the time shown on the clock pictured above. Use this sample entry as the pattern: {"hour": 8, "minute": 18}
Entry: {"hour": 9, "minute": 50}
